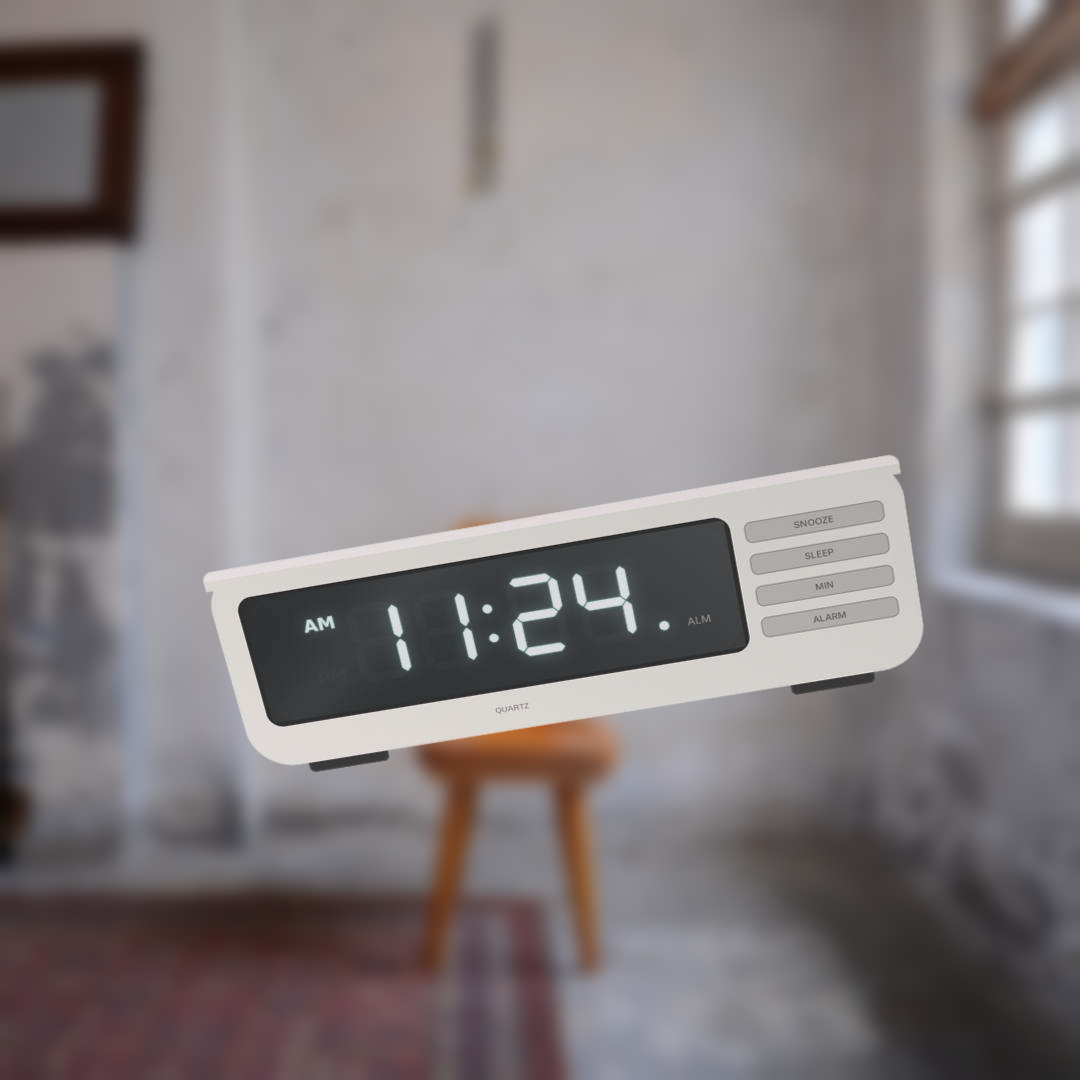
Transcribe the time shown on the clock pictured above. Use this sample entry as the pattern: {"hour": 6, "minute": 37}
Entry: {"hour": 11, "minute": 24}
